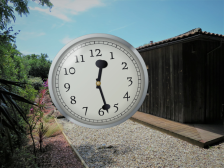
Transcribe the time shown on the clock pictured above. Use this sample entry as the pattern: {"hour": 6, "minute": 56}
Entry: {"hour": 12, "minute": 28}
